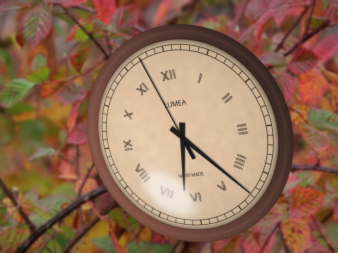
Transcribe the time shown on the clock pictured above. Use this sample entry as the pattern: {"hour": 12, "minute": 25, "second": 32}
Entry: {"hour": 6, "minute": 22, "second": 57}
